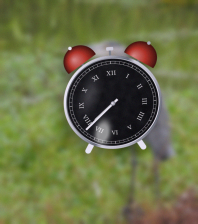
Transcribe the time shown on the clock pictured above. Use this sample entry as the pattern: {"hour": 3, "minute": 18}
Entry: {"hour": 7, "minute": 38}
